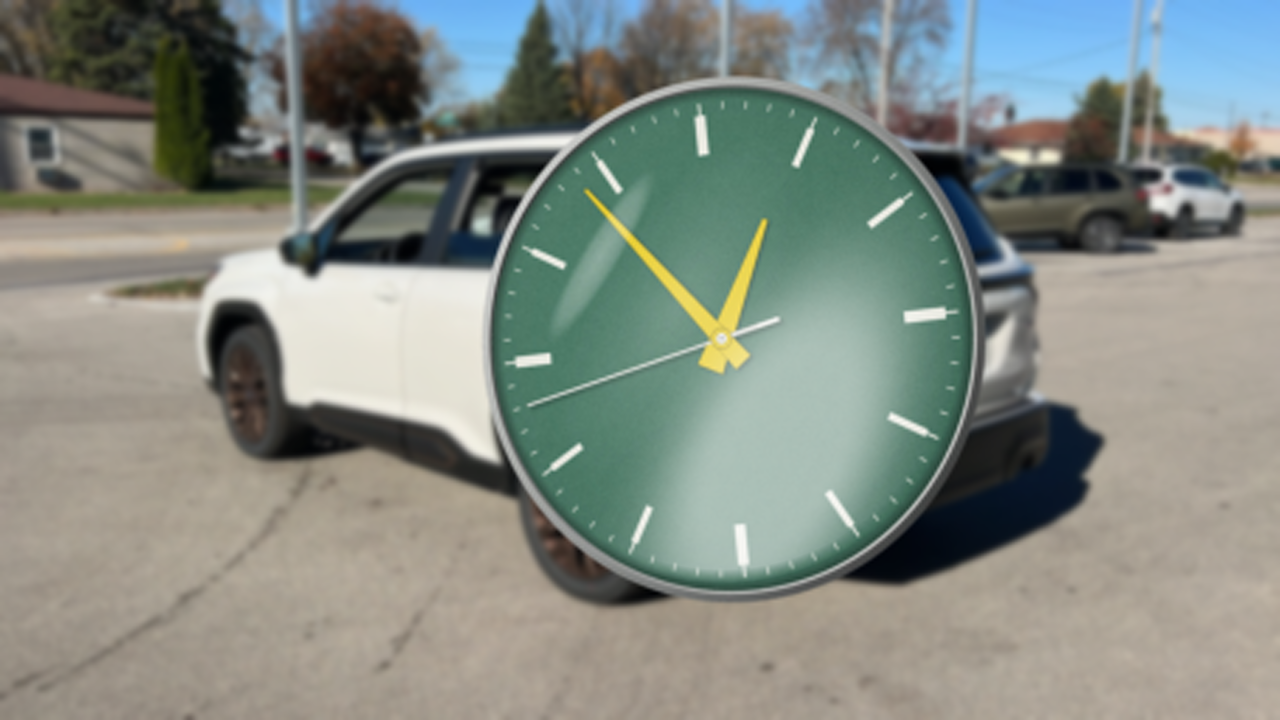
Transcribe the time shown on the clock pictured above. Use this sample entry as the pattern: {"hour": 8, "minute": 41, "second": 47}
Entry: {"hour": 12, "minute": 53, "second": 43}
